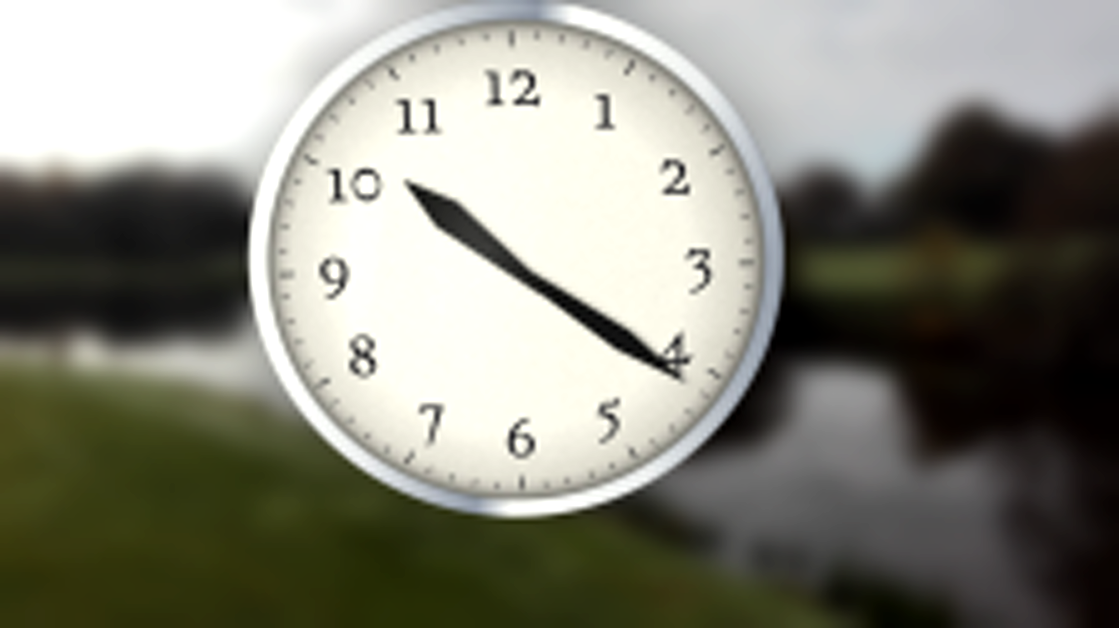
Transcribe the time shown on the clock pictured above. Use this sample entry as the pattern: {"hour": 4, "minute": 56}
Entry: {"hour": 10, "minute": 21}
